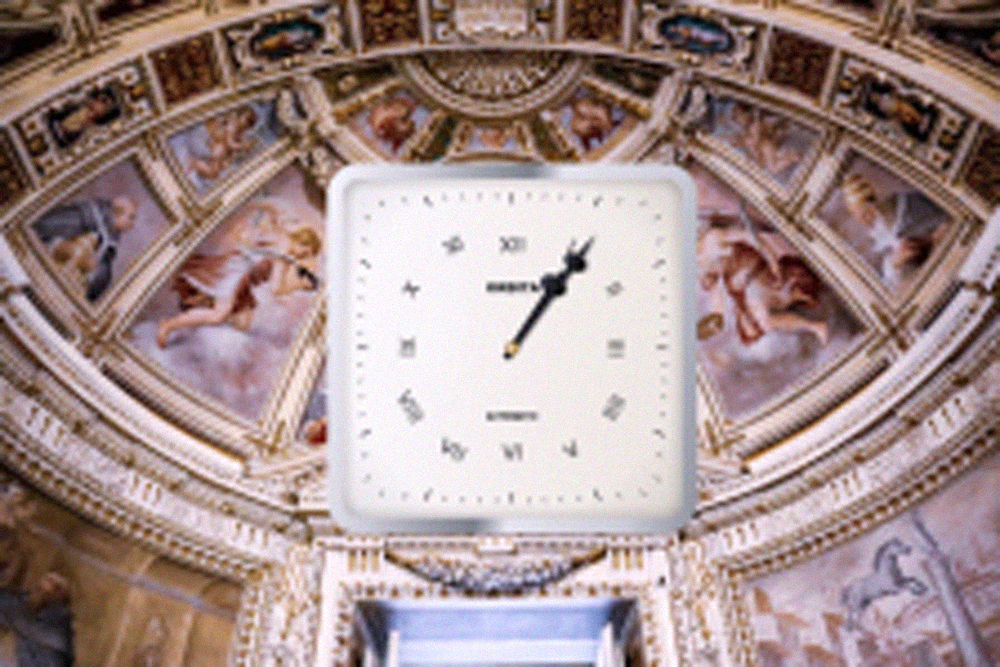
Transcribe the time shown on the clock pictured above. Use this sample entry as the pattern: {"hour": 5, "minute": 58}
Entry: {"hour": 1, "minute": 6}
